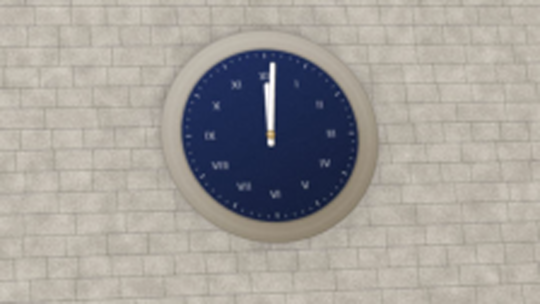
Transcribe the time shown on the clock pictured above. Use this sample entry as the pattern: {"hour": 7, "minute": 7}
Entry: {"hour": 12, "minute": 1}
